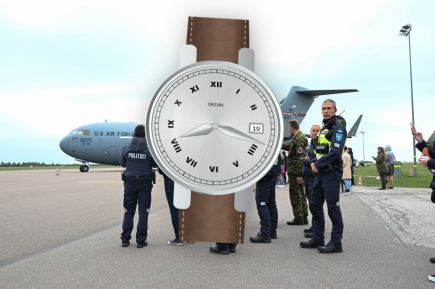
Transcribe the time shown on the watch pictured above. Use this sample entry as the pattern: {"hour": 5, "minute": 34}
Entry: {"hour": 8, "minute": 18}
